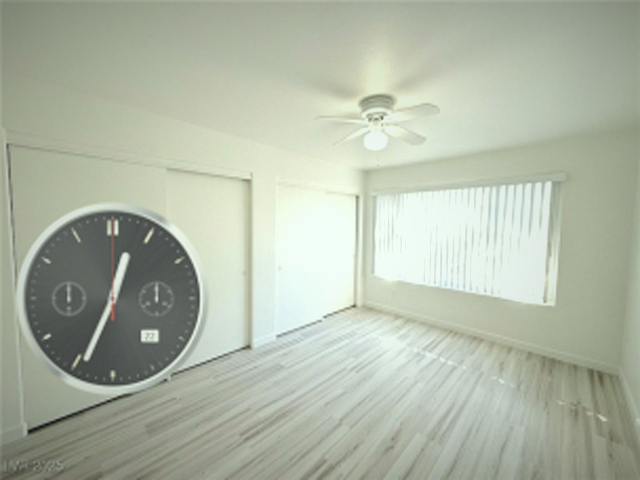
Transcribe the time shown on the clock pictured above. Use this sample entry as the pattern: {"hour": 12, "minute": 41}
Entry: {"hour": 12, "minute": 34}
